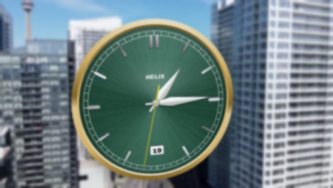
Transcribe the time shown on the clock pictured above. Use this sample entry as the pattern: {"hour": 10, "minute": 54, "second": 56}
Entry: {"hour": 1, "minute": 14, "second": 32}
